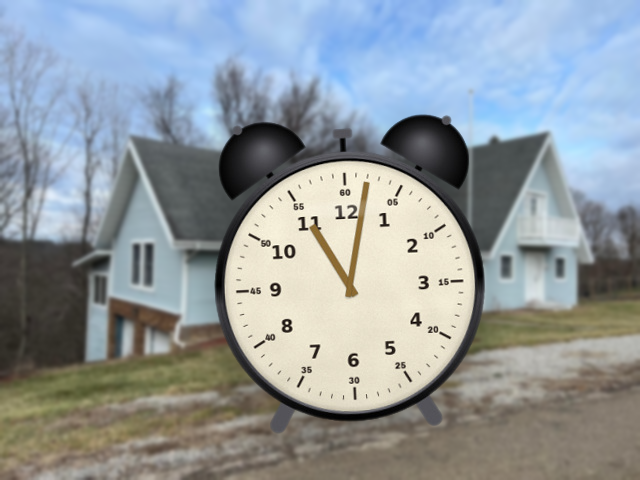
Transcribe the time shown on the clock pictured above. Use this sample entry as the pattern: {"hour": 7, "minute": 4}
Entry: {"hour": 11, "minute": 2}
